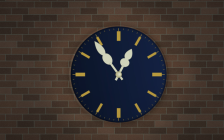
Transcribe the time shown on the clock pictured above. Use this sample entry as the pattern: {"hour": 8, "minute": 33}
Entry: {"hour": 12, "minute": 54}
